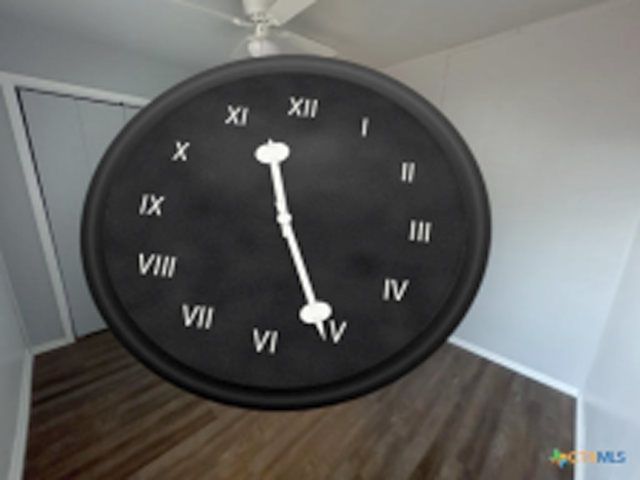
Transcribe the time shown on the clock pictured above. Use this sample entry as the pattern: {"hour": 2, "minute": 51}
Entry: {"hour": 11, "minute": 26}
